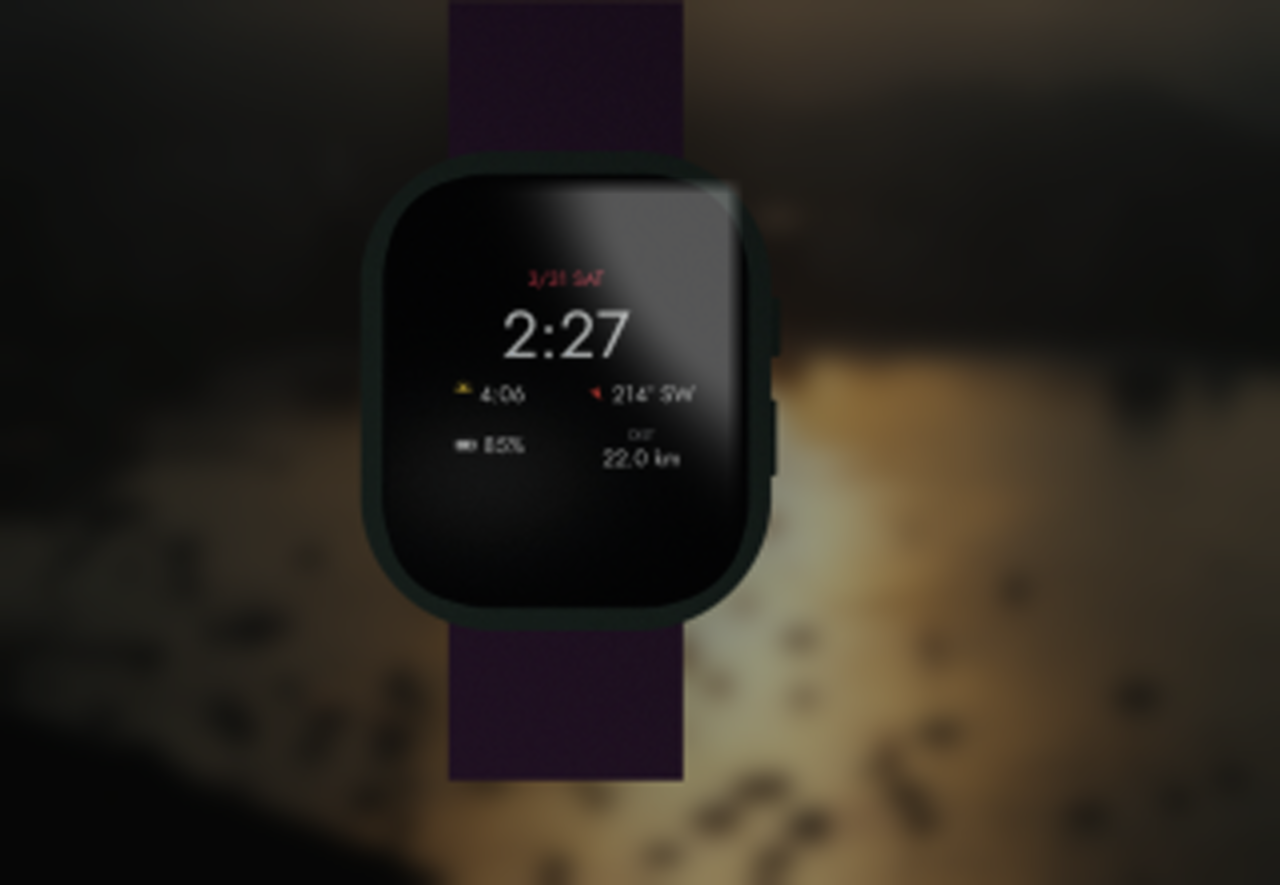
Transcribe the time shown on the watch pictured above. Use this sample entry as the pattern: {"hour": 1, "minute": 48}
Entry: {"hour": 2, "minute": 27}
